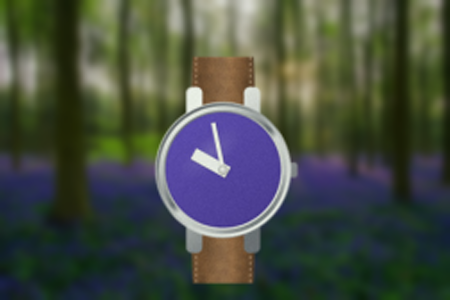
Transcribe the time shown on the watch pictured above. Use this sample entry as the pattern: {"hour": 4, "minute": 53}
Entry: {"hour": 9, "minute": 58}
